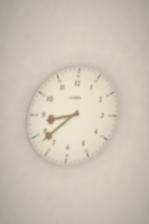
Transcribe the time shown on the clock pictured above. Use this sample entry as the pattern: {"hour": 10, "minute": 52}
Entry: {"hour": 8, "minute": 38}
